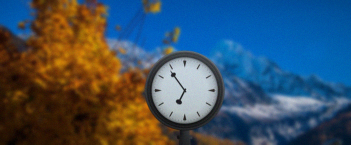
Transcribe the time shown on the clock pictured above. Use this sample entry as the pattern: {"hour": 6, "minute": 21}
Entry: {"hour": 6, "minute": 54}
